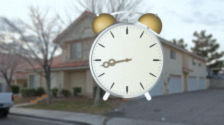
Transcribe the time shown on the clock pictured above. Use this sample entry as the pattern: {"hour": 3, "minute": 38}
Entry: {"hour": 8, "minute": 43}
